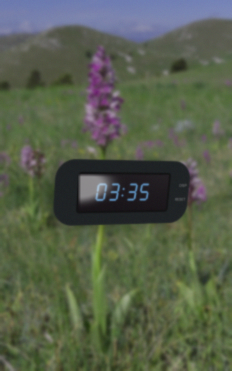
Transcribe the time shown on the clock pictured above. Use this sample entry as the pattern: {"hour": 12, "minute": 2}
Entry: {"hour": 3, "minute": 35}
